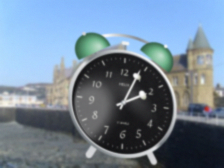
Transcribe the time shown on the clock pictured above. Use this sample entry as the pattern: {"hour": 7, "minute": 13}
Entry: {"hour": 2, "minute": 4}
